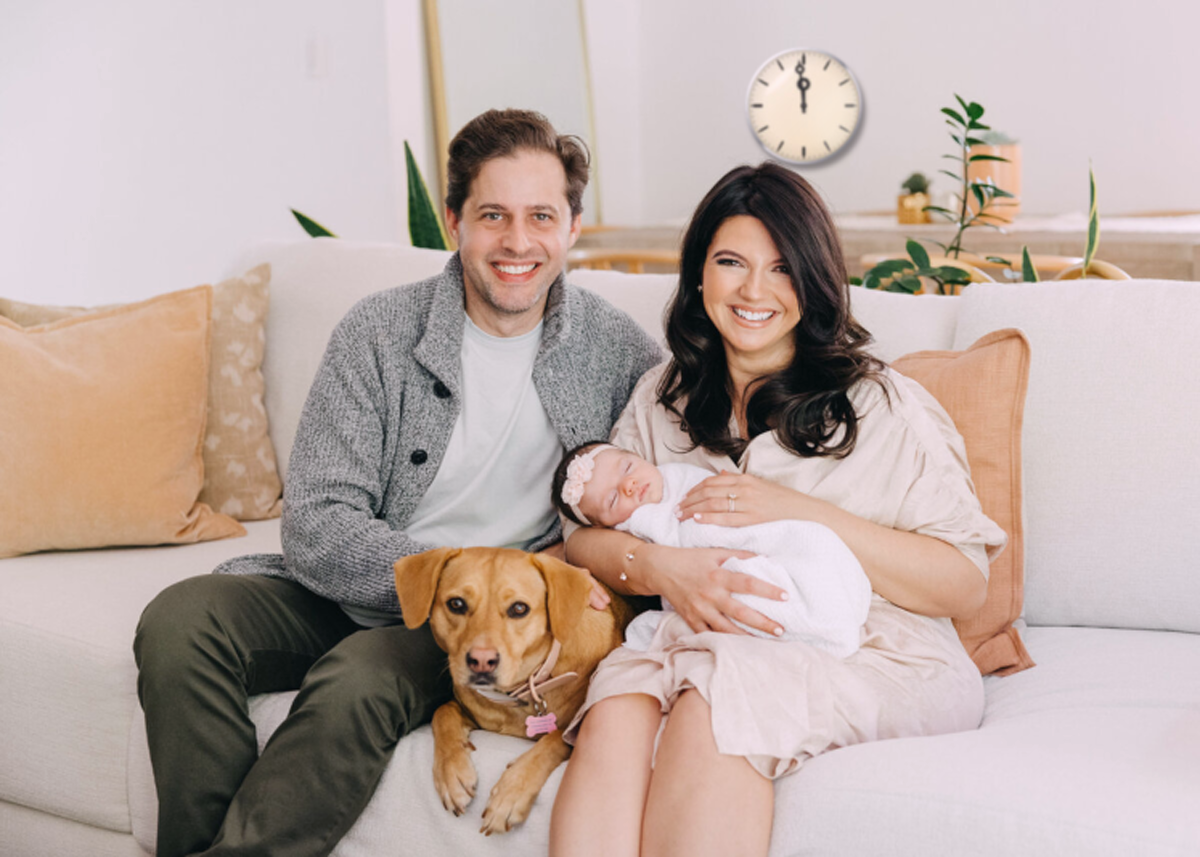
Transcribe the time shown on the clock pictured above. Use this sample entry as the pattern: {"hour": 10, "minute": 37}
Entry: {"hour": 11, "minute": 59}
